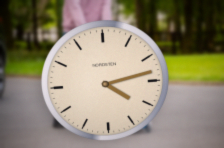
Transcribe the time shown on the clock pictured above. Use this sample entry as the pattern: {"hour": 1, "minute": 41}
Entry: {"hour": 4, "minute": 13}
